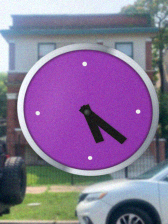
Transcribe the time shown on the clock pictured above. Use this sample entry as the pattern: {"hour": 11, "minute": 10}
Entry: {"hour": 5, "minute": 22}
